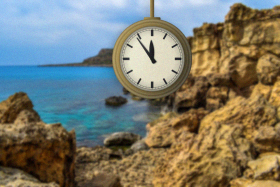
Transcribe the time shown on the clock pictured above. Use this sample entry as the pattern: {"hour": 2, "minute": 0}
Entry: {"hour": 11, "minute": 54}
